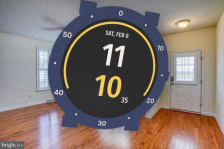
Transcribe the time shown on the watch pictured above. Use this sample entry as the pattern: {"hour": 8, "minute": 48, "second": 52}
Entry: {"hour": 11, "minute": 10, "second": 35}
